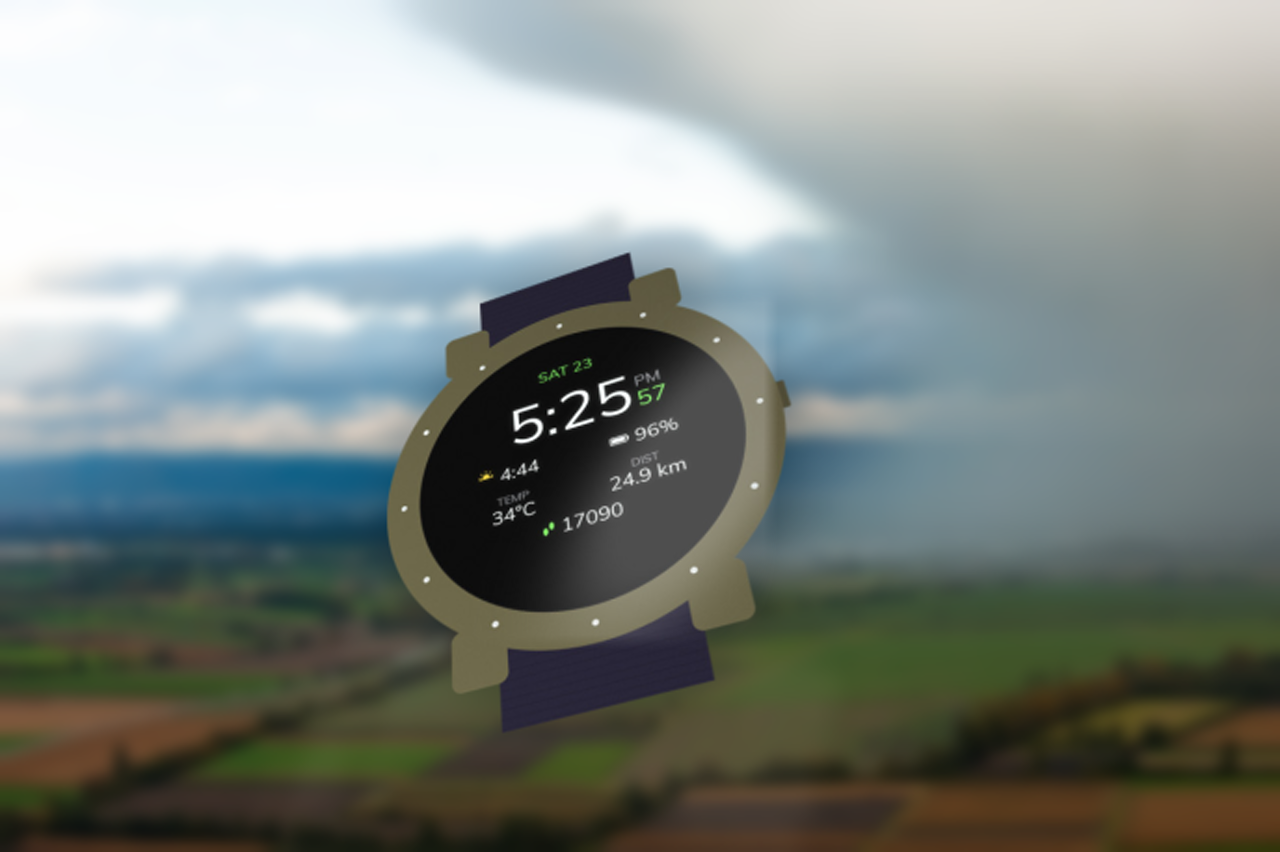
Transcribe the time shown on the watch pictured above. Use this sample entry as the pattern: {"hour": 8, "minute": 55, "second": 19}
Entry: {"hour": 5, "minute": 25, "second": 57}
